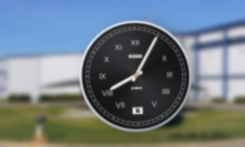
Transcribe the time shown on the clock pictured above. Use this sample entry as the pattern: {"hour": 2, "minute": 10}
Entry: {"hour": 8, "minute": 5}
